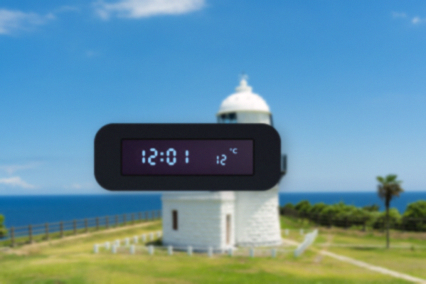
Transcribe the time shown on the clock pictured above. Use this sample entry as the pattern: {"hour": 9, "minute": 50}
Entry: {"hour": 12, "minute": 1}
